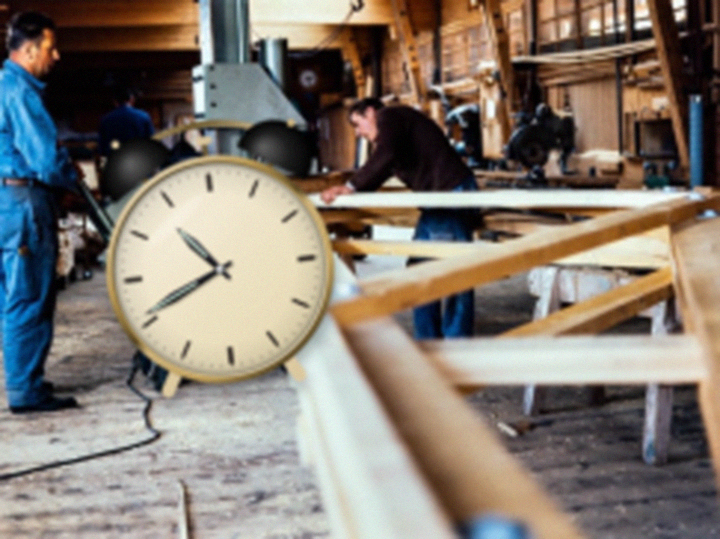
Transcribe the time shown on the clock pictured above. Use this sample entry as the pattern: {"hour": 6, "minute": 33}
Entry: {"hour": 10, "minute": 41}
